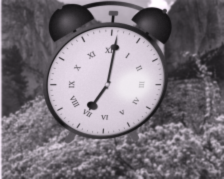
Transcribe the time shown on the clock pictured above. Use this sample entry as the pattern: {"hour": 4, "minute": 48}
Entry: {"hour": 7, "minute": 1}
